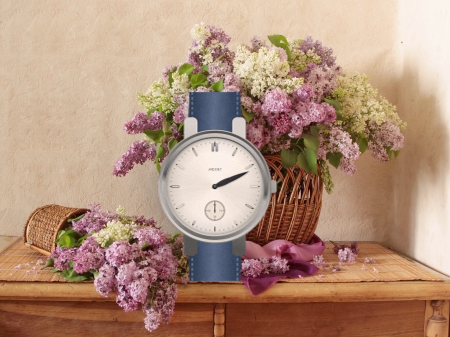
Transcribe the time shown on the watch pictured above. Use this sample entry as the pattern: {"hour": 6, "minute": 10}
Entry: {"hour": 2, "minute": 11}
